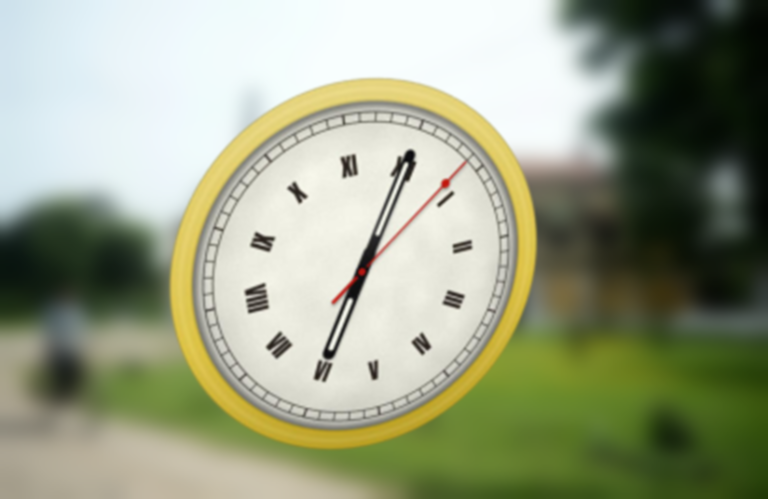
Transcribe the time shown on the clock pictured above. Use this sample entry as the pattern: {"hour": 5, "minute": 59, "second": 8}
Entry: {"hour": 6, "minute": 0, "second": 4}
